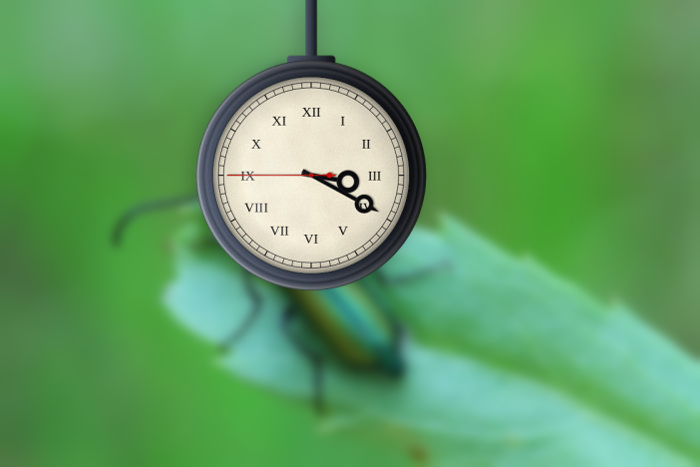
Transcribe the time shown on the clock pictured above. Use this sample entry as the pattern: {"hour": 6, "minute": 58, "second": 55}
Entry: {"hour": 3, "minute": 19, "second": 45}
